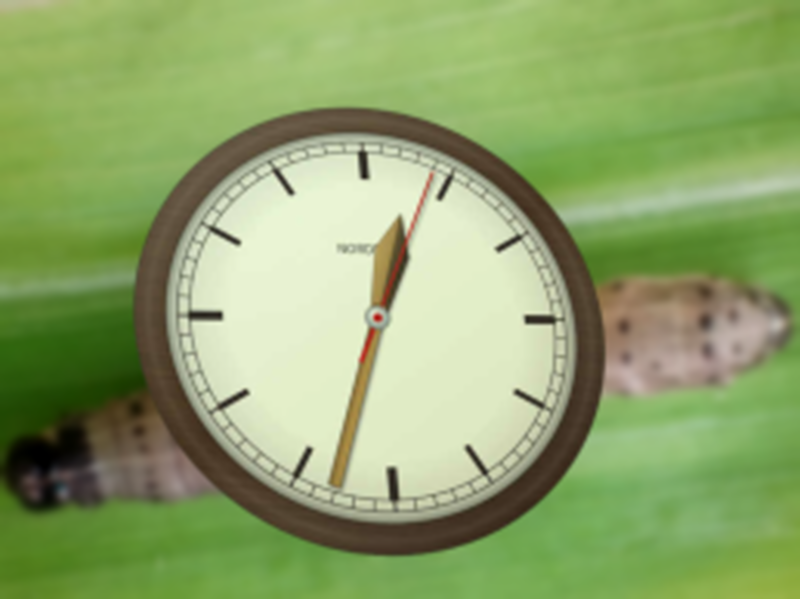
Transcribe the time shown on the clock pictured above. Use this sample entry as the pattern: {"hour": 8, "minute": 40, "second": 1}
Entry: {"hour": 12, "minute": 33, "second": 4}
